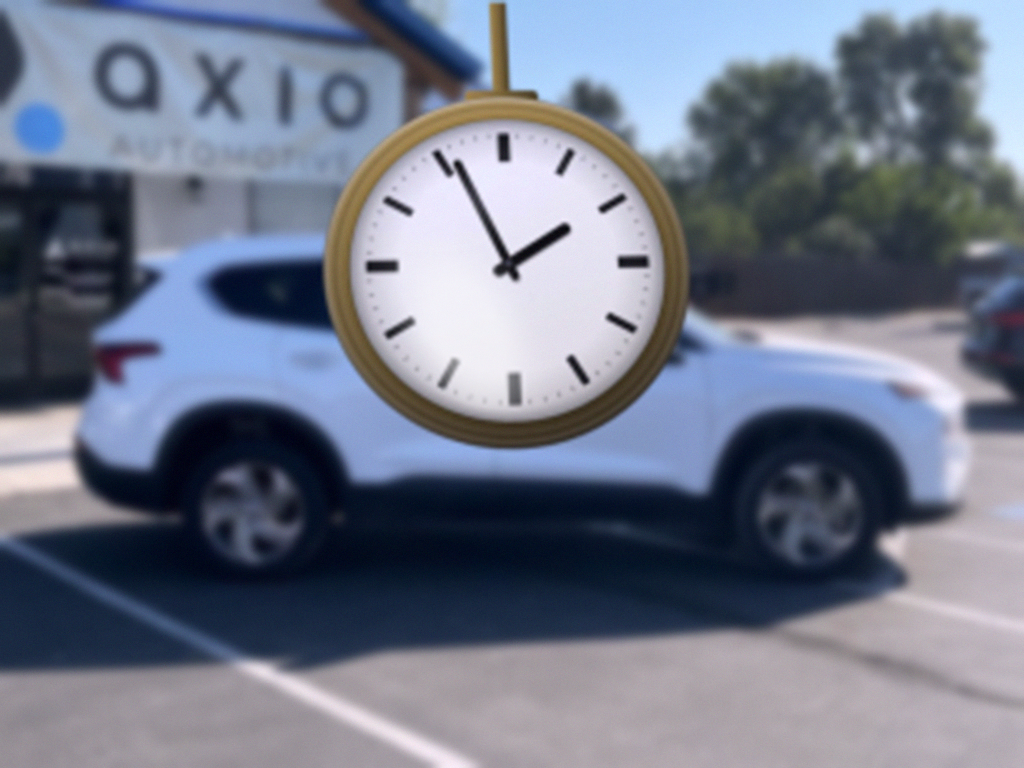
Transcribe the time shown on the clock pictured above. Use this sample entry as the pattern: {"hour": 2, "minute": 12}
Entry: {"hour": 1, "minute": 56}
